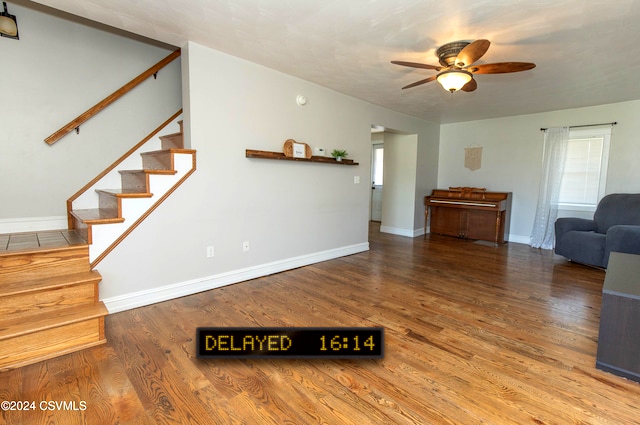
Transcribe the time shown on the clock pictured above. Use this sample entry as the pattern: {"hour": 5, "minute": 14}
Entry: {"hour": 16, "minute": 14}
